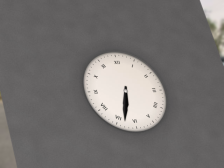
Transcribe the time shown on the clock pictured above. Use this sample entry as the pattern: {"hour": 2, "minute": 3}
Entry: {"hour": 6, "minute": 33}
